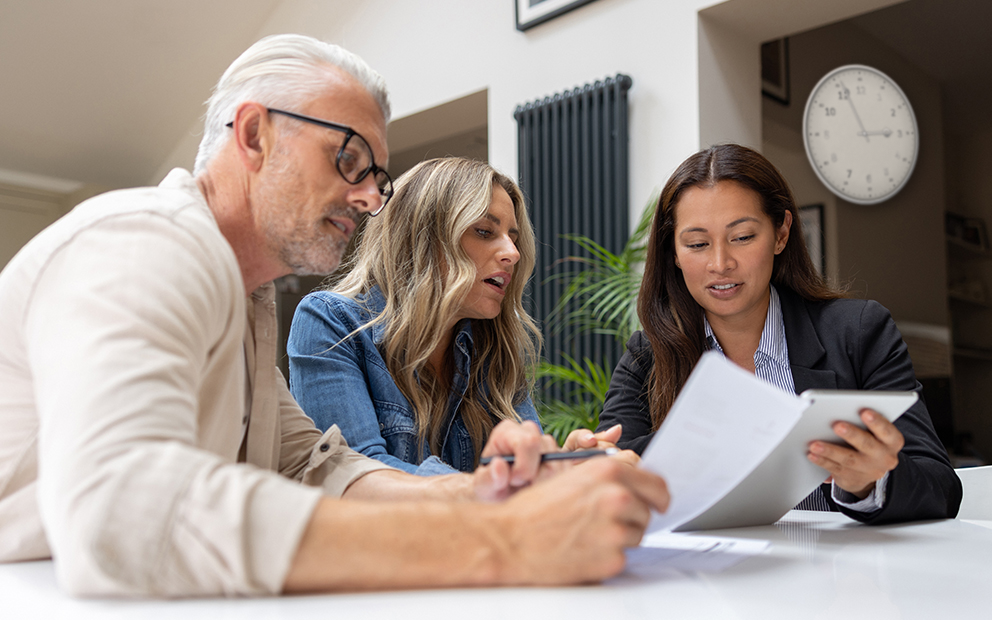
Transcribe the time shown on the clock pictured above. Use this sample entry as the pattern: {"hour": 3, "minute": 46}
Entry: {"hour": 2, "minute": 56}
